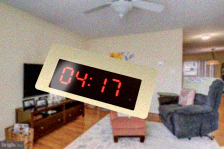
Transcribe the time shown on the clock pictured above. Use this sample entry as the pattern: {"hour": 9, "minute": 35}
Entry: {"hour": 4, "minute": 17}
